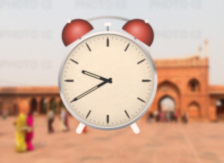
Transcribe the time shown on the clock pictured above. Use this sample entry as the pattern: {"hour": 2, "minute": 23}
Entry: {"hour": 9, "minute": 40}
